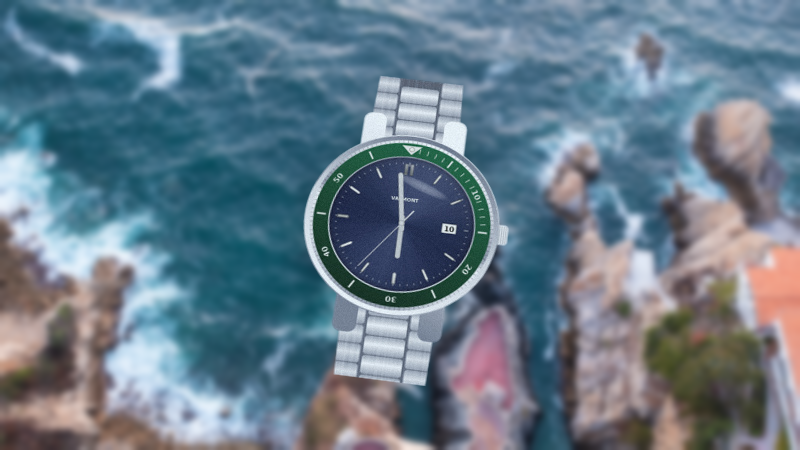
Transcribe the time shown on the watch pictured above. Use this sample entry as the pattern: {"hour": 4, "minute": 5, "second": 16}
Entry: {"hour": 5, "minute": 58, "second": 36}
